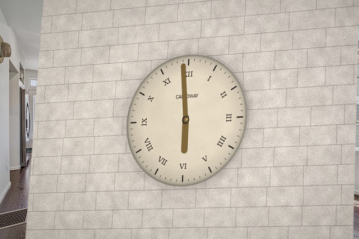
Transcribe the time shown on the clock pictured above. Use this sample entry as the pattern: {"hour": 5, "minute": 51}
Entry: {"hour": 5, "minute": 59}
